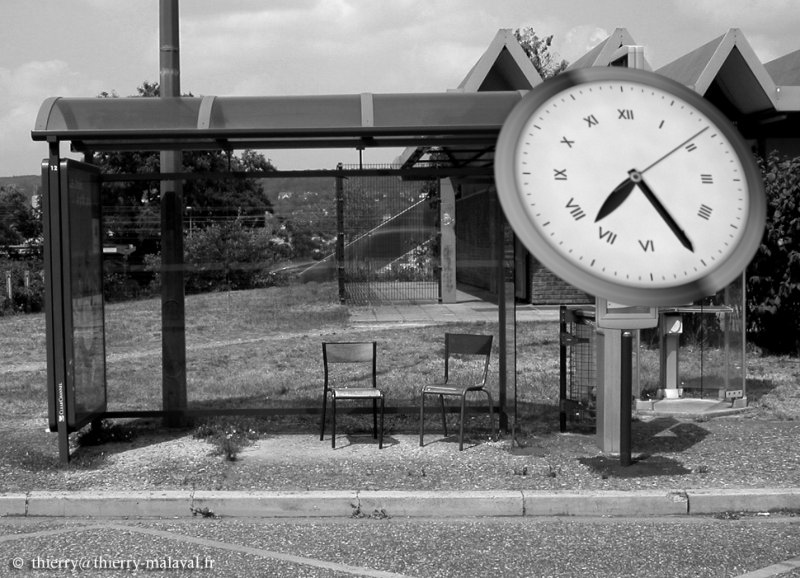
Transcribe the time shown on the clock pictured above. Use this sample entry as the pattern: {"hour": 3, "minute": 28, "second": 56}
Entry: {"hour": 7, "minute": 25, "second": 9}
